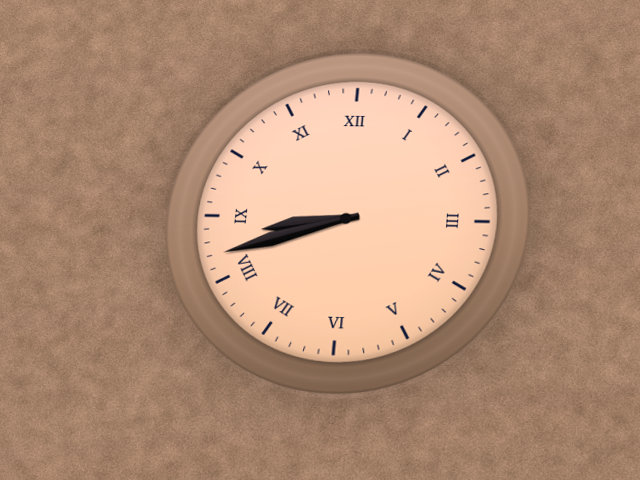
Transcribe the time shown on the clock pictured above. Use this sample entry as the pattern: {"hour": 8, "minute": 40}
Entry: {"hour": 8, "minute": 42}
